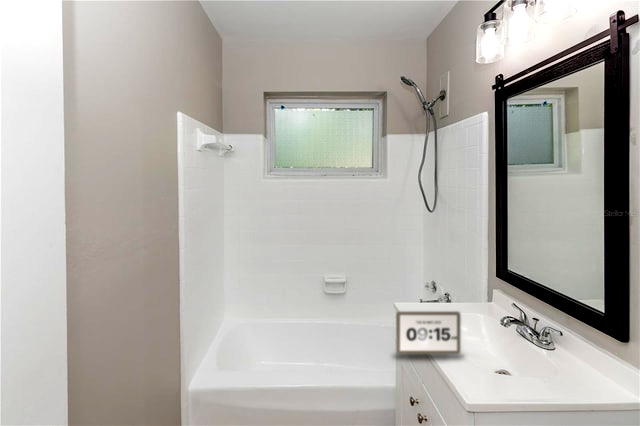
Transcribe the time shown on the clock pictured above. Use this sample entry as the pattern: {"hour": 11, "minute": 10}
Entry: {"hour": 9, "minute": 15}
